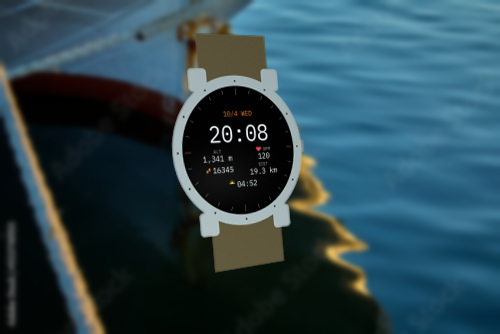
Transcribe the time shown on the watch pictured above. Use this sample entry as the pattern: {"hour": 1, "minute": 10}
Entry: {"hour": 20, "minute": 8}
